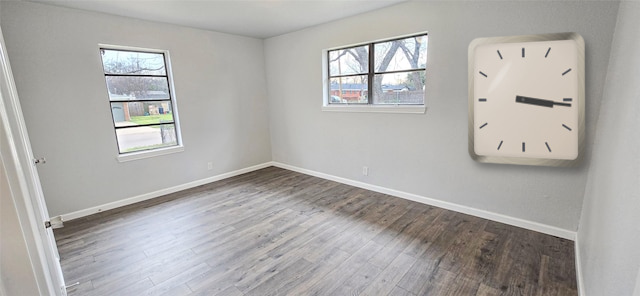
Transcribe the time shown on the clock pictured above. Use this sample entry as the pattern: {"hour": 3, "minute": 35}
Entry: {"hour": 3, "minute": 16}
